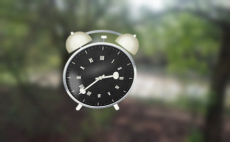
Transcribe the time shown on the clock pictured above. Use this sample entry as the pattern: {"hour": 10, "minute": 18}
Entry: {"hour": 2, "minute": 38}
